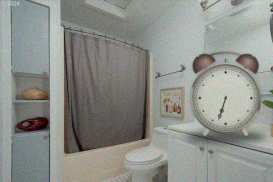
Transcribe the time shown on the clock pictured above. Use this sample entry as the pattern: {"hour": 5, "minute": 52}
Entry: {"hour": 6, "minute": 33}
